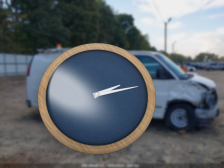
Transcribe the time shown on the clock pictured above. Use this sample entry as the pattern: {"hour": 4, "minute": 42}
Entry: {"hour": 2, "minute": 13}
